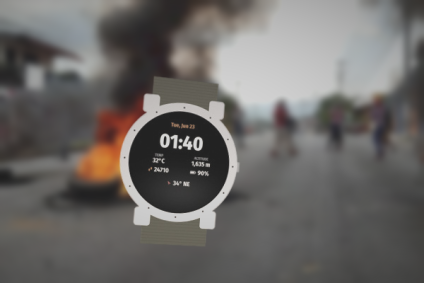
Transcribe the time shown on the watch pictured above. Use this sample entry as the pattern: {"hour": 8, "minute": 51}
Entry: {"hour": 1, "minute": 40}
